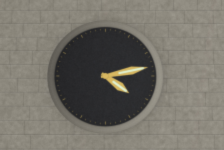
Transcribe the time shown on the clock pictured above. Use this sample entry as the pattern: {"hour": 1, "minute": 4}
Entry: {"hour": 4, "minute": 13}
